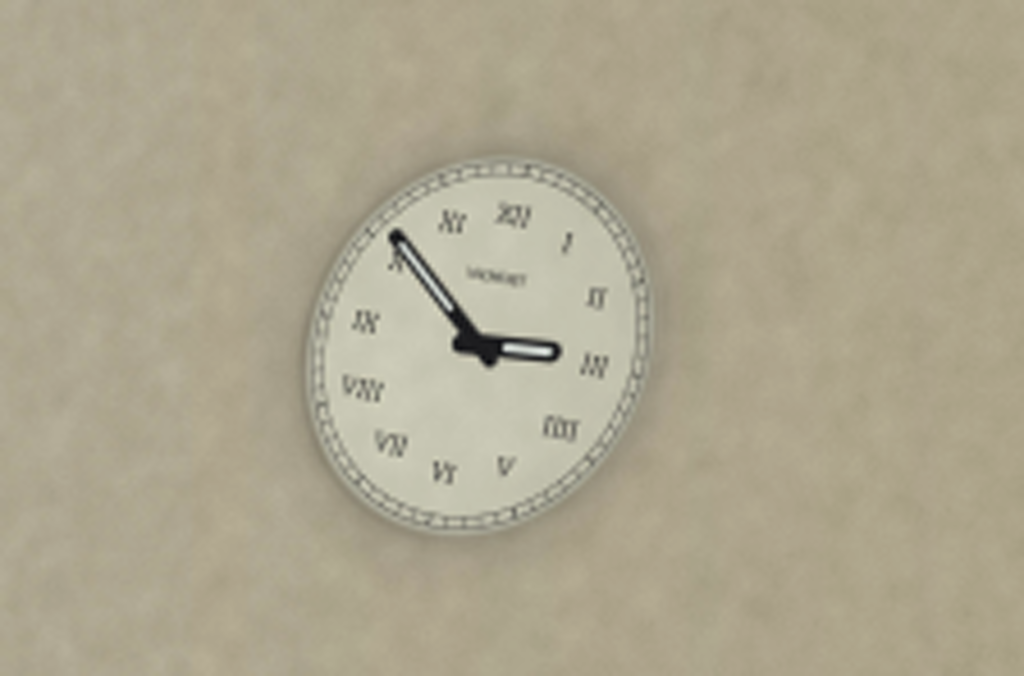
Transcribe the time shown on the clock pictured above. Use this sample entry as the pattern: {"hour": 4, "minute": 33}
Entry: {"hour": 2, "minute": 51}
